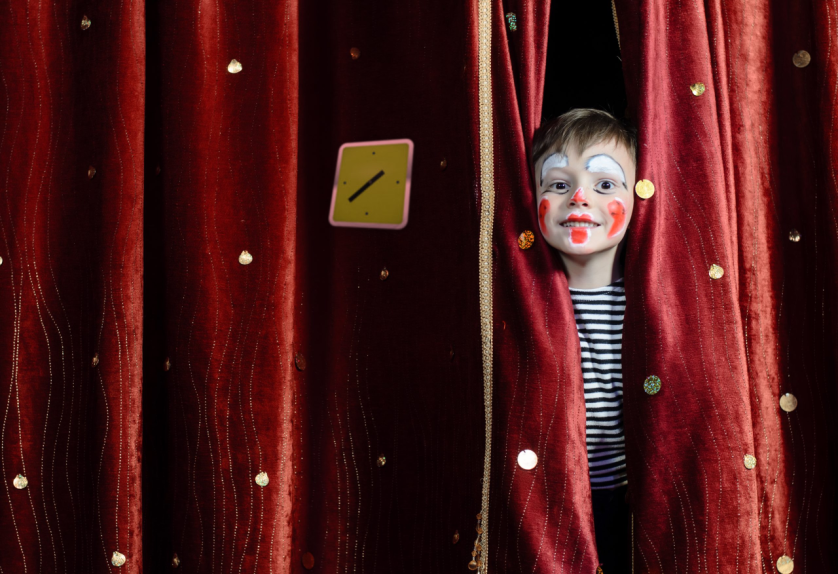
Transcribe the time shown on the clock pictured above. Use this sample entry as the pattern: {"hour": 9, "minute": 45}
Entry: {"hour": 1, "minute": 38}
